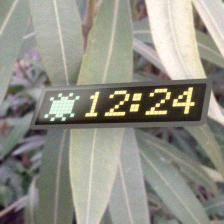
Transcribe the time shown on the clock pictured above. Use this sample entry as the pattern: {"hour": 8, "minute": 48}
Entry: {"hour": 12, "minute": 24}
